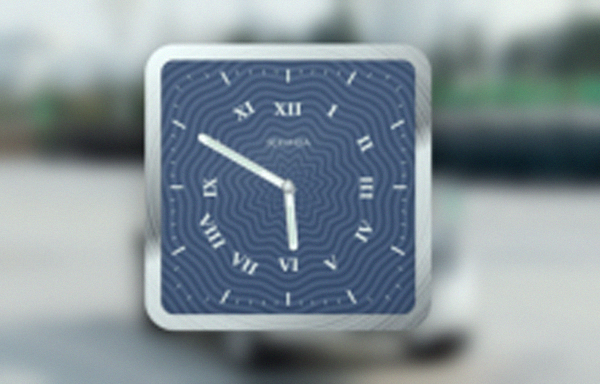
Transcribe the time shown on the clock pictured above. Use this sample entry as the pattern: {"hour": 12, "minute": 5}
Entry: {"hour": 5, "minute": 50}
